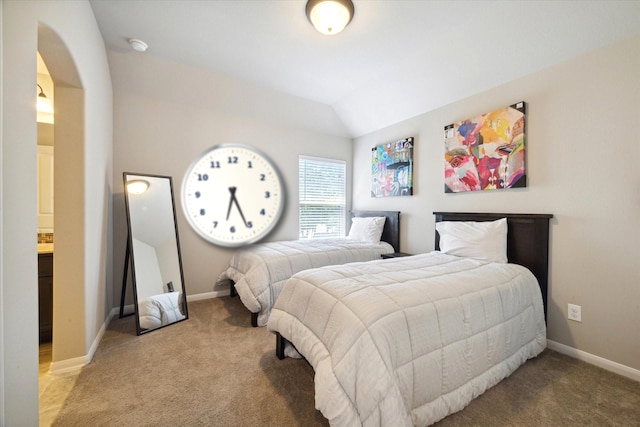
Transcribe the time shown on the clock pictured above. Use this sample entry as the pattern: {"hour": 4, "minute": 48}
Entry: {"hour": 6, "minute": 26}
